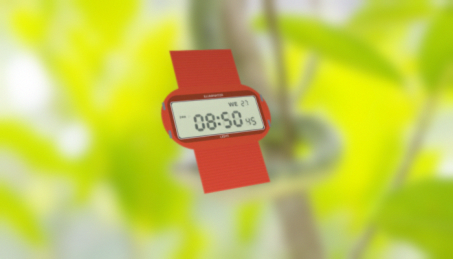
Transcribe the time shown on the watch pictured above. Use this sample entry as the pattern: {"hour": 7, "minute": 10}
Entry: {"hour": 8, "minute": 50}
